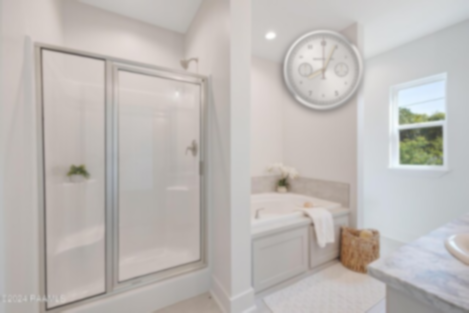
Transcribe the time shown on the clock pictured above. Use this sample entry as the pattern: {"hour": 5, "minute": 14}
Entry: {"hour": 8, "minute": 4}
